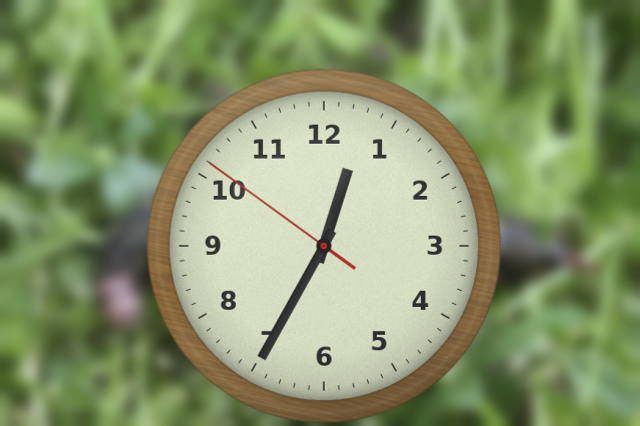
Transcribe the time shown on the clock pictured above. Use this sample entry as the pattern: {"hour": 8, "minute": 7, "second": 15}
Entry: {"hour": 12, "minute": 34, "second": 51}
